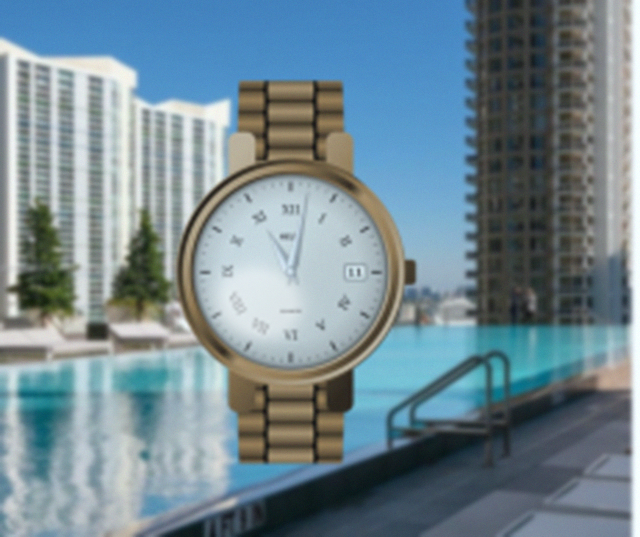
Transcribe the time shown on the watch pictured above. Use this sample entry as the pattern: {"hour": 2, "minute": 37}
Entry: {"hour": 11, "minute": 2}
